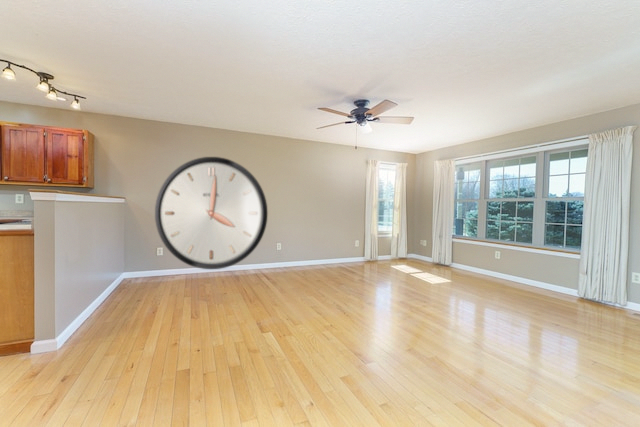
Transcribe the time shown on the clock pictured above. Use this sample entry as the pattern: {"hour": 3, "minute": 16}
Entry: {"hour": 4, "minute": 1}
